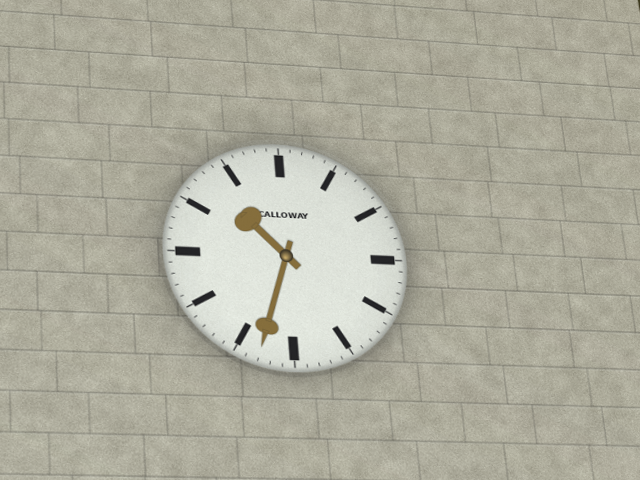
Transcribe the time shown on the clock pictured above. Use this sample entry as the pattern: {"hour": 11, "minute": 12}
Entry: {"hour": 10, "minute": 33}
